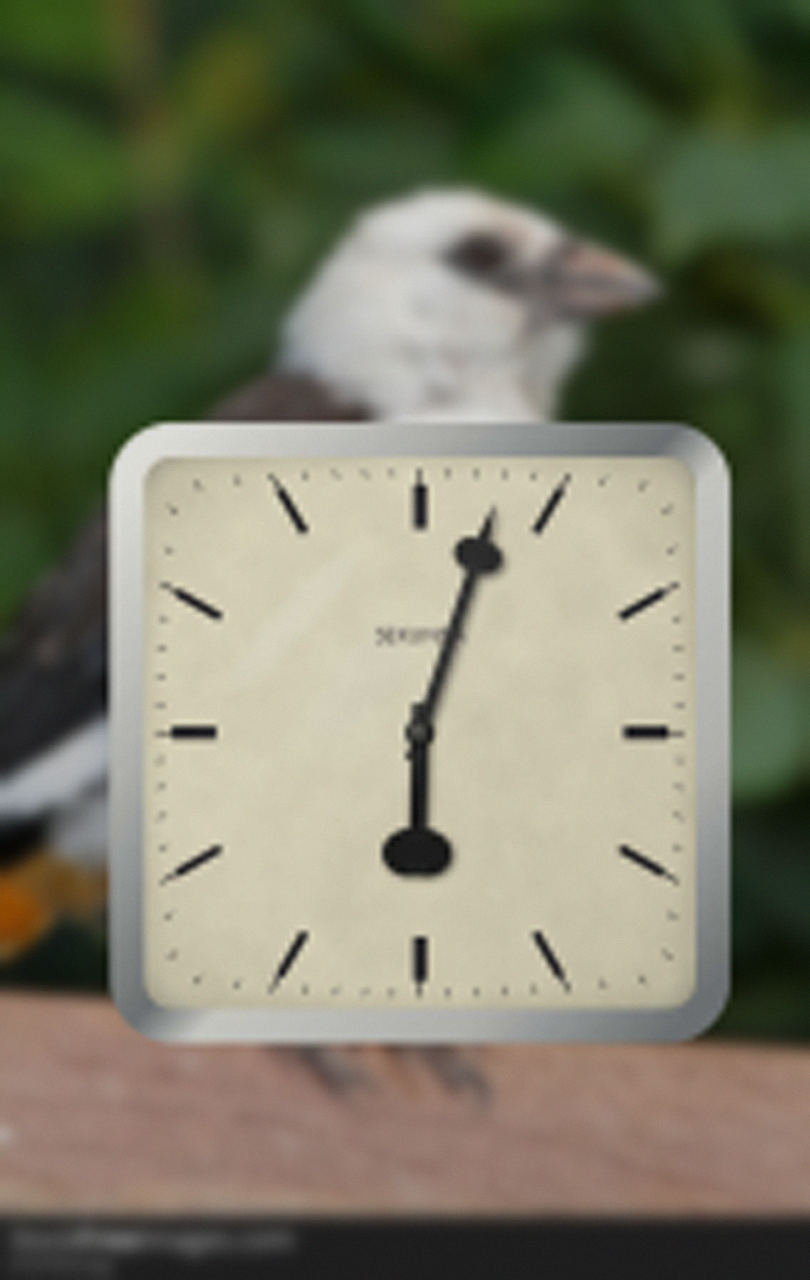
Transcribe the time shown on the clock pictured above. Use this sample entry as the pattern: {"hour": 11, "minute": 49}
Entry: {"hour": 6, "minute": 3}
